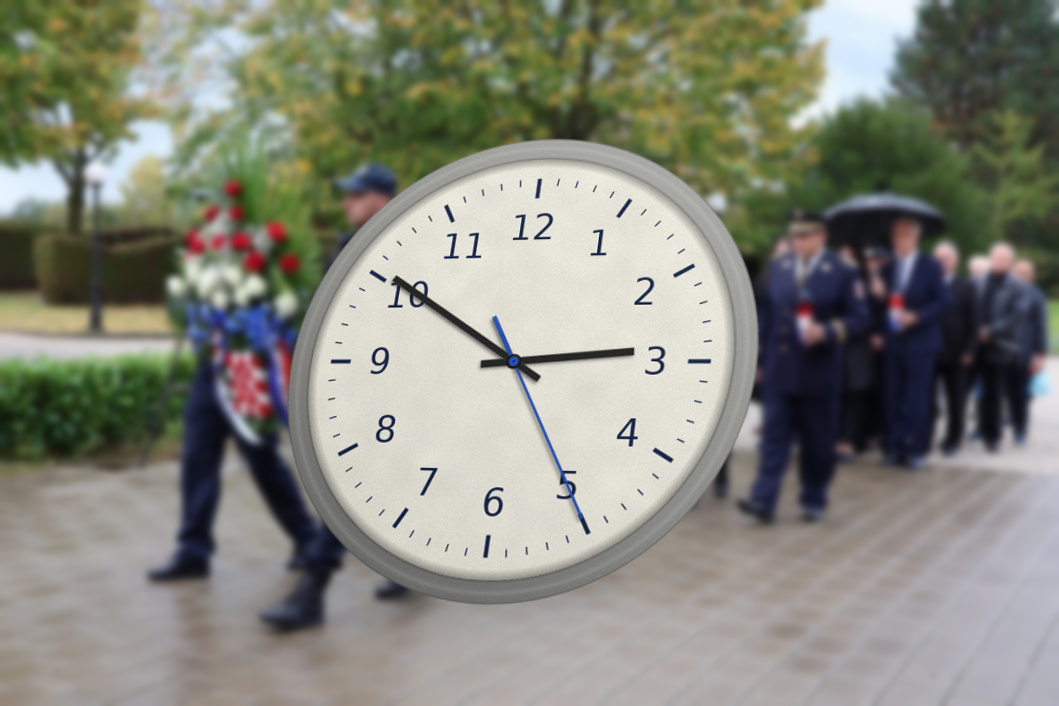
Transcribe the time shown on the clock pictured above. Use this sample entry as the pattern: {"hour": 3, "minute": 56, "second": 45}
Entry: {"hour": 2, "minute": 50, "second": 25}
